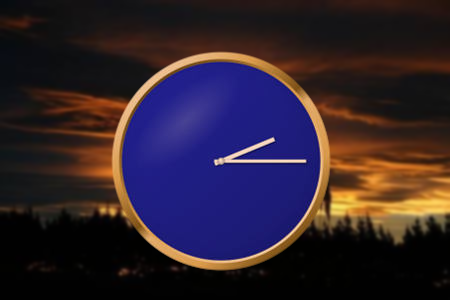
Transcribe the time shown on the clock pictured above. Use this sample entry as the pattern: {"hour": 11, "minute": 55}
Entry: {"hour": 2, "minute": 15}
